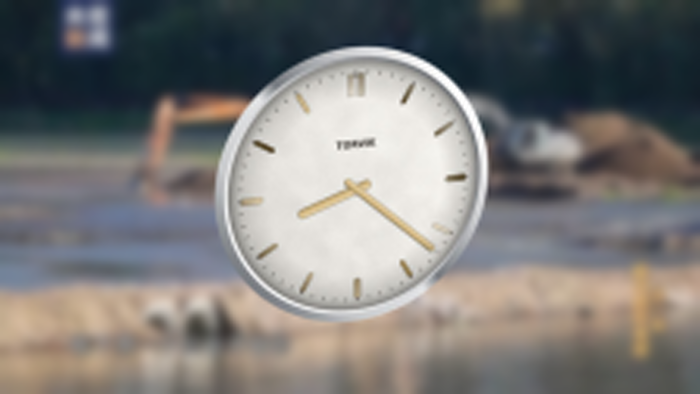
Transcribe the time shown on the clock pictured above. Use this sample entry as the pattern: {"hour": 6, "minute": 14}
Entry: {"hour": 8, "minute": 22}
